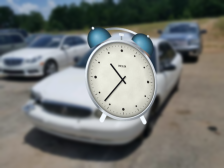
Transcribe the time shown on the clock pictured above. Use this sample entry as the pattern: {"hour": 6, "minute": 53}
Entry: {"hour": 10, "minute": 37}
